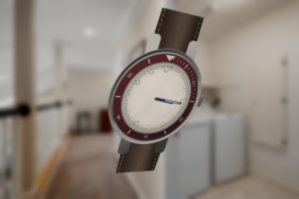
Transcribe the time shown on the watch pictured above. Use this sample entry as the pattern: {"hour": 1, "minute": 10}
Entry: {"hour": 3, "minute": 16}
